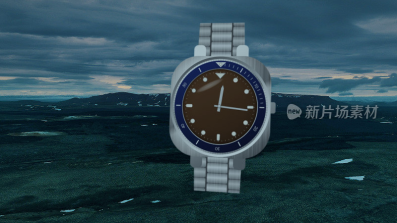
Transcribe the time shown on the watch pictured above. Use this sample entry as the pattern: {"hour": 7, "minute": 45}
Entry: {"hour": 12, "minute": 16}
